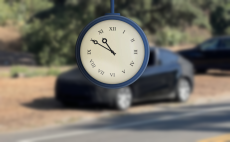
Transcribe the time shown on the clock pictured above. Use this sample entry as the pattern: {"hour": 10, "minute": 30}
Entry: {"hour": 10, "minute": 50}
